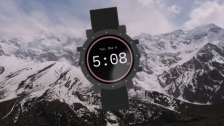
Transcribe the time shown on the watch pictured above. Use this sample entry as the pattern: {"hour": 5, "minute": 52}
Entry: {"hour": 5, "minute": 8}
